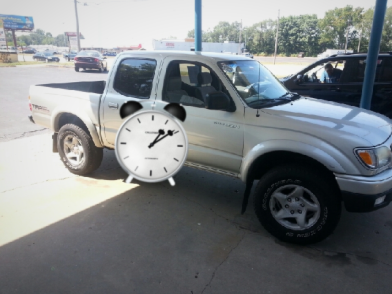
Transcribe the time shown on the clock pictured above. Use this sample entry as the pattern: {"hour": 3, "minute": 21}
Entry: {"hour": 1, "minute": 9}
